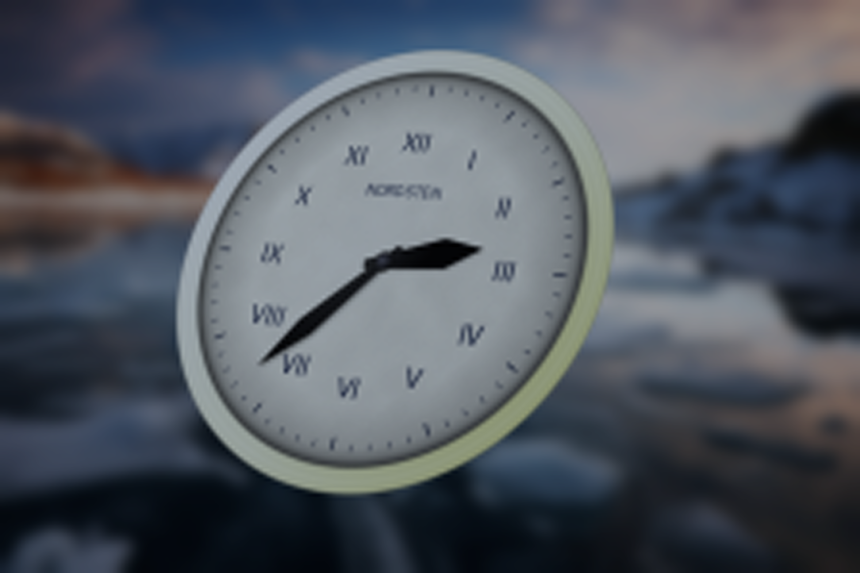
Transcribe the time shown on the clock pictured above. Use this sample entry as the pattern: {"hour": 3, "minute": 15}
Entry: {"hour": 2, "minute": 37}
